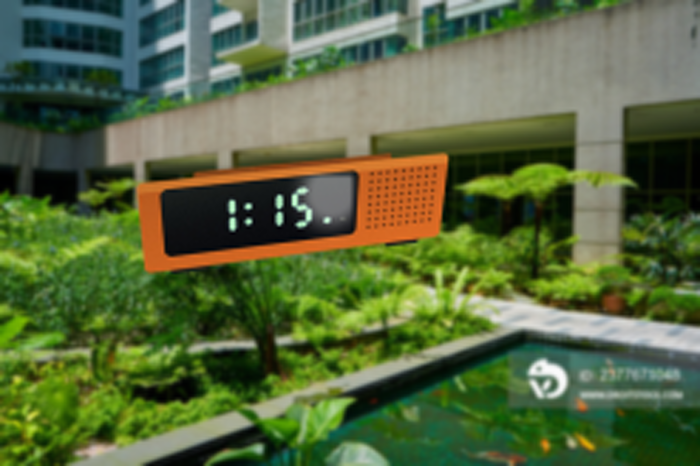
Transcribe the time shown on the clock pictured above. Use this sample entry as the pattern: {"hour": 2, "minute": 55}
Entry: {"hour": 1, "minute": 15}
